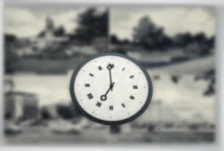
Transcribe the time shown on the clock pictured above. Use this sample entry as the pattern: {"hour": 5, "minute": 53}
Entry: {"hour": 6, "minute": 59}
